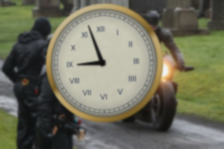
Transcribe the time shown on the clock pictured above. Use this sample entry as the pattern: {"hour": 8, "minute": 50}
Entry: {"hour": 8, "minute": 57}
